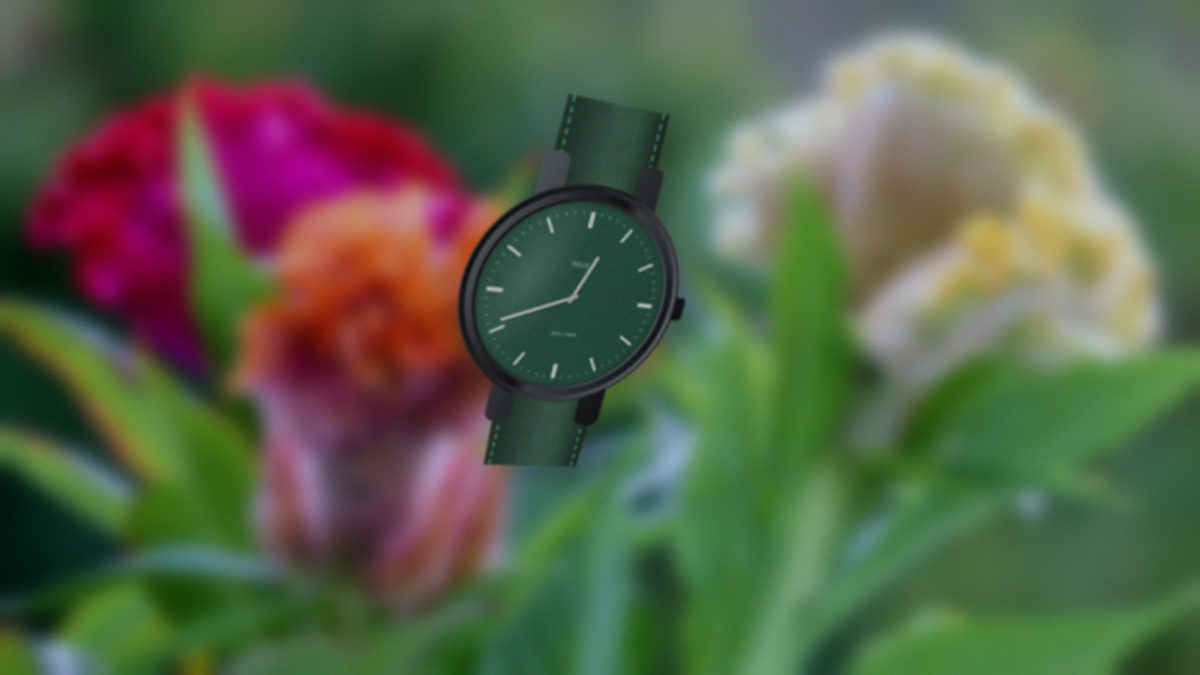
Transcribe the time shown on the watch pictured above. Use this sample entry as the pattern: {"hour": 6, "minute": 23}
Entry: {"hour": 12, "minute": 41}
